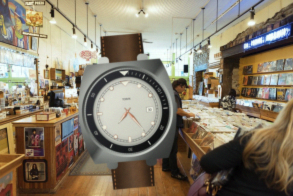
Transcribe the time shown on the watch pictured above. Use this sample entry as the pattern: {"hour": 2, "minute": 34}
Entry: {"hour": 7, "minute": 24}
